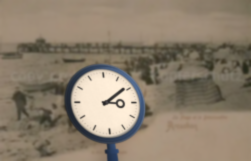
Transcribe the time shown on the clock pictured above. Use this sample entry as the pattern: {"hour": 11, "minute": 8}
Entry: {"hour": 3, "minute": 9}
